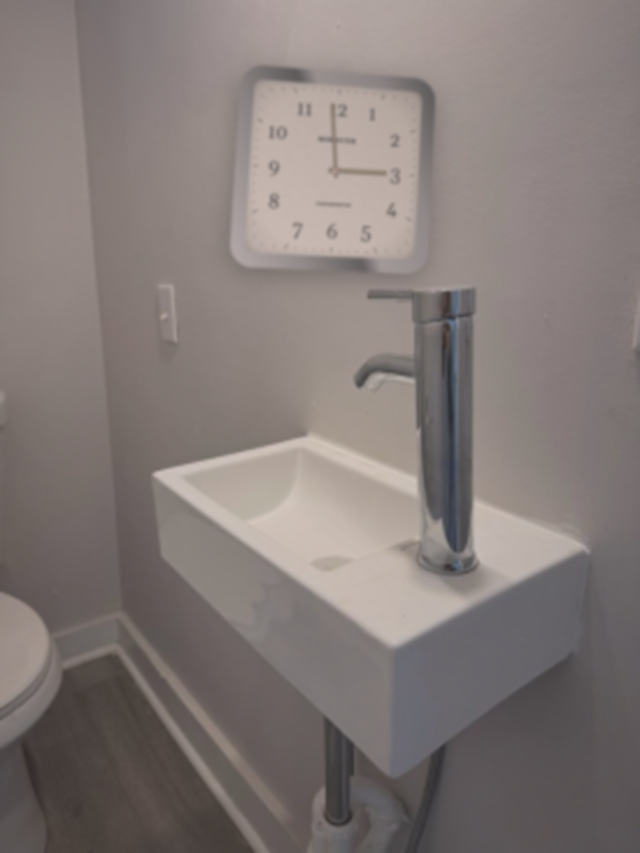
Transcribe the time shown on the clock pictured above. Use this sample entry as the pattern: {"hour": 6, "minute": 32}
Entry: {"hour": 2, "minute": 59}
